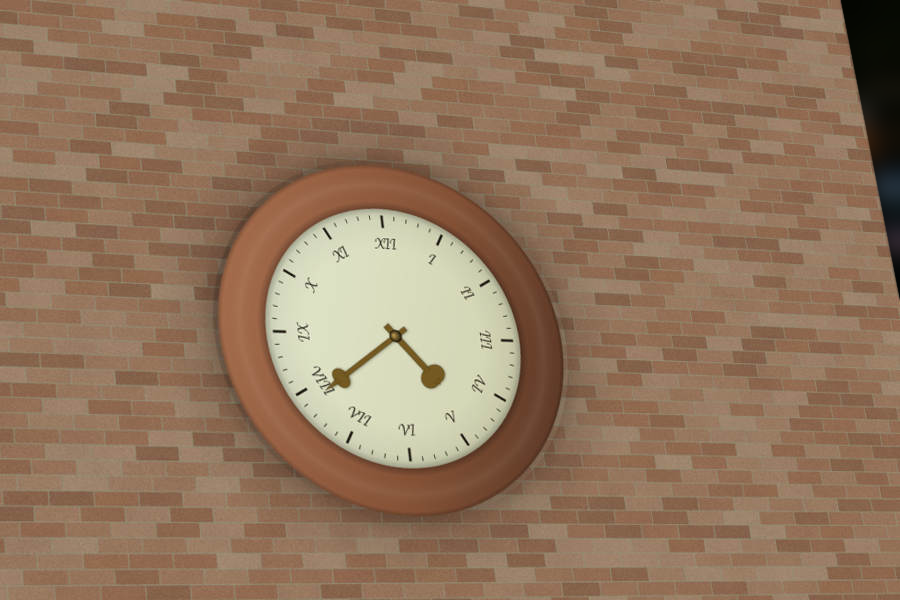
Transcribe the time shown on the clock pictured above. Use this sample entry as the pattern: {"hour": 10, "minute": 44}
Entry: {"hour": 4, "minute": 39}
